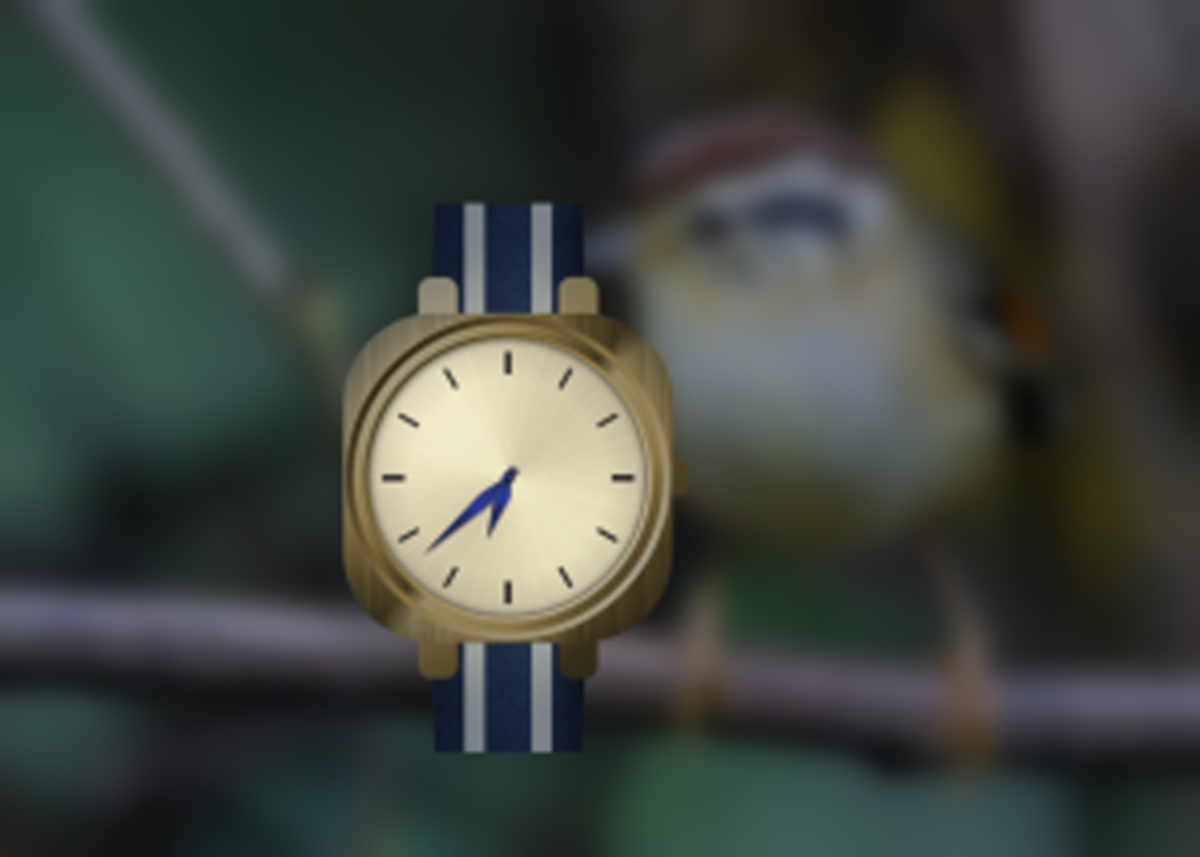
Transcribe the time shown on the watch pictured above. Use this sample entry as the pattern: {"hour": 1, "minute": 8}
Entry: {"hour": 6, "minute": 38}
